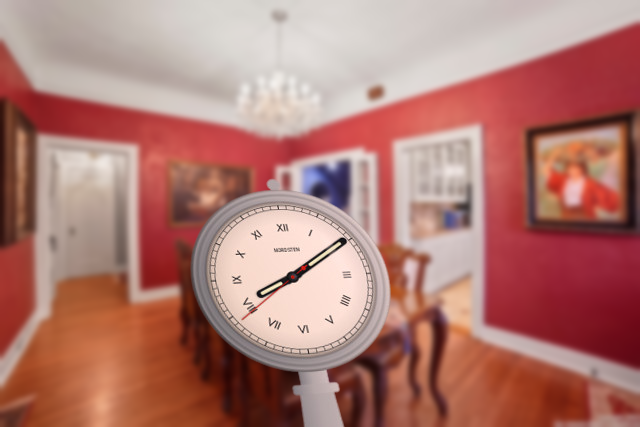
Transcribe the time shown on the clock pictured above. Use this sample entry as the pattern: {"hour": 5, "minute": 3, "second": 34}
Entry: {"hour": 8, "minute": 9, "second": 39}
